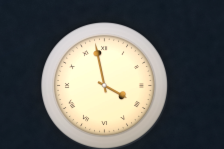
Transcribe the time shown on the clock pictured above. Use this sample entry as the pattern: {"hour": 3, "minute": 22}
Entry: {"hour": 3, "minute": 58}
